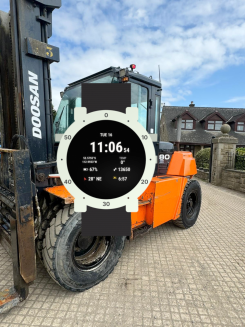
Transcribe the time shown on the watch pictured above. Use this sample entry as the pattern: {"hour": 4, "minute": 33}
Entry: {"hour": 11, "minute": 6}
